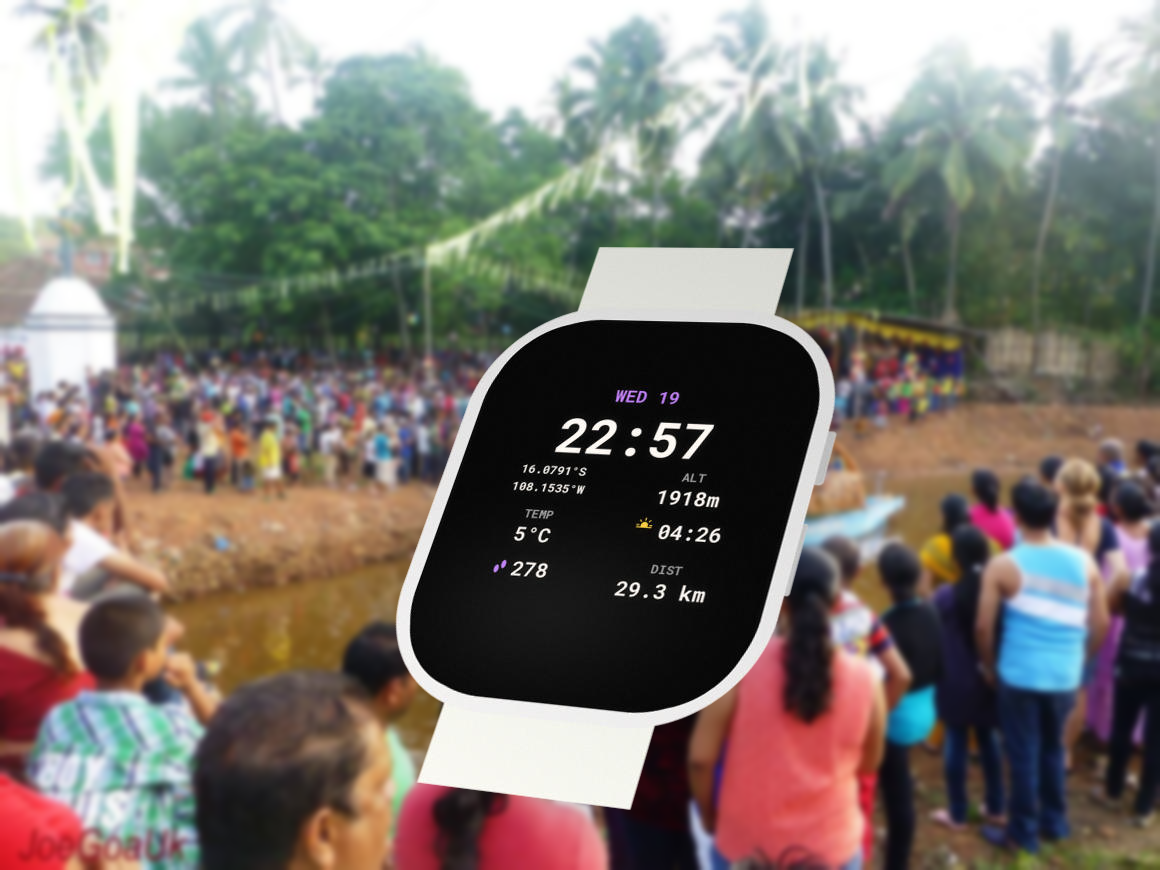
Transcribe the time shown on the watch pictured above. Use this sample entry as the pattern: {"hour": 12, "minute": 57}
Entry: {"hour": 22, "minute": 57}
